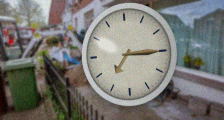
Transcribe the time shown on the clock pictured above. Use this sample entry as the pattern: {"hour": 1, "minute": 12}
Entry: {"hour": 7, "minute": 15}
